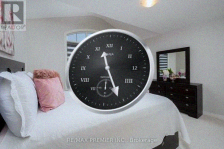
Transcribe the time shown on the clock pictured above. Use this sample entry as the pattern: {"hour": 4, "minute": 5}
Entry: {"hour": 11, "minute": 26}
